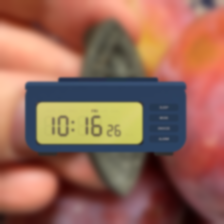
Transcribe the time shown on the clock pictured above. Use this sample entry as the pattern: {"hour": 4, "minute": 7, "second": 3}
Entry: {"hour": 10, "minute": 16, "second": 26}
